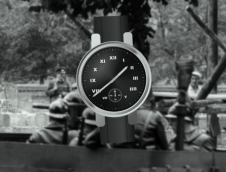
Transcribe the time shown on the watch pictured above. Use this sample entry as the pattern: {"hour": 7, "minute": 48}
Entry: {"hour": 1, "minute": 39}
